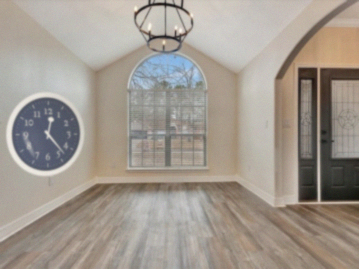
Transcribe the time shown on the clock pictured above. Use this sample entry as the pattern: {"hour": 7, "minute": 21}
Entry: {"hour": 12, "minute": 23}
